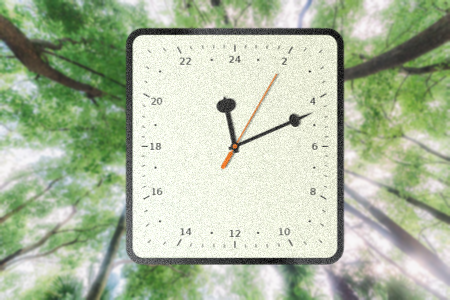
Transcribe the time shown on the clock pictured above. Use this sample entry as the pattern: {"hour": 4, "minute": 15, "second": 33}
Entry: {"hour": 23, "minute": 11, "second": 5}
